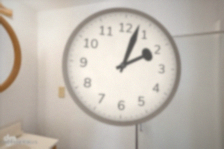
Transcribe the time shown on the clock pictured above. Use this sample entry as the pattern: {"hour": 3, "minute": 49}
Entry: {"hour": 2, "minute": 3}
